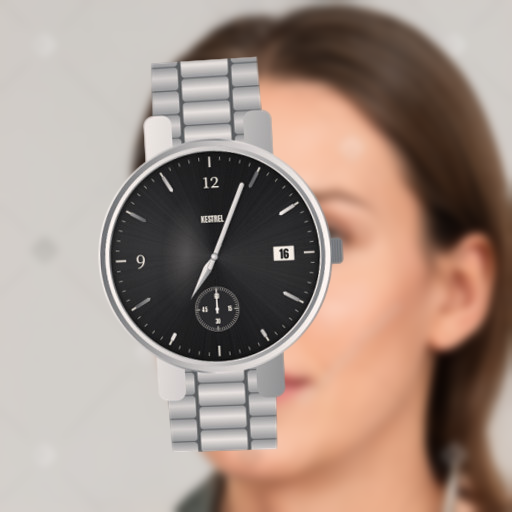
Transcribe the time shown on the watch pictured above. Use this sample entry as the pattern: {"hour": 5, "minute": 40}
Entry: {"hour": 7, "minute": 4}
